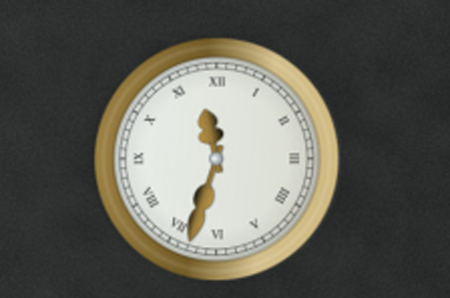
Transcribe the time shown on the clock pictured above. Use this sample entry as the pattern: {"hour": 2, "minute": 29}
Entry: {"hour": 11, "minute": 33}
